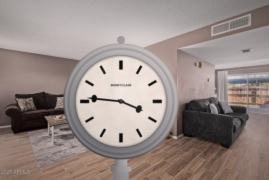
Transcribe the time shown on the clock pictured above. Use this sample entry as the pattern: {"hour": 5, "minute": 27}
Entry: {"hour": 3, "minute": 46}
